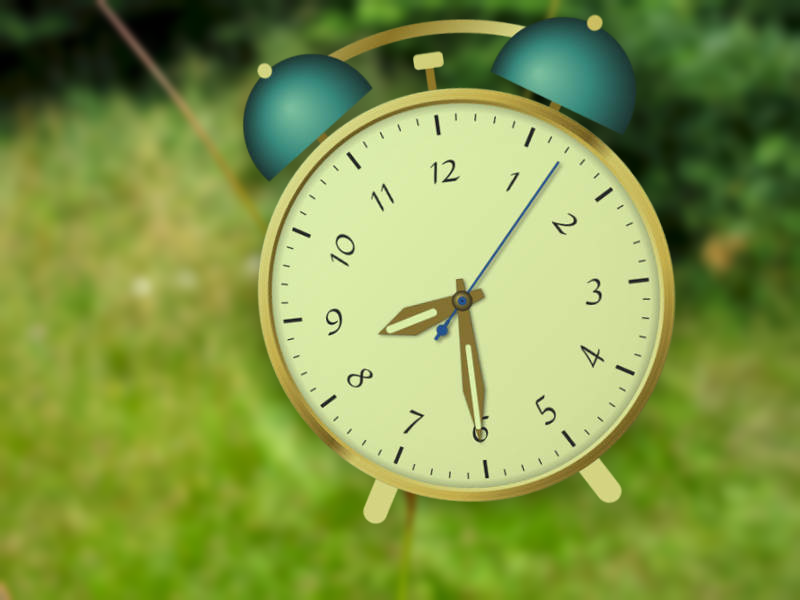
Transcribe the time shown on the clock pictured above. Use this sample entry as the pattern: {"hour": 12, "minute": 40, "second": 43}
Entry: {"hour": 8, "minute": 30, "second": 7}
